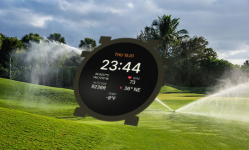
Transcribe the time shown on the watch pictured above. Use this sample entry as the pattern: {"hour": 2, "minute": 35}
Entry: {"hour": 23, "minute": 44}
